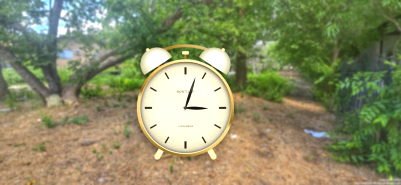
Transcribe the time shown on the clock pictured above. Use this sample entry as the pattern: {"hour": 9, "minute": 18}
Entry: {"hour": 3, "minute": 3}
